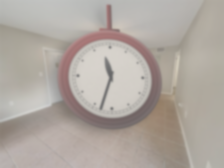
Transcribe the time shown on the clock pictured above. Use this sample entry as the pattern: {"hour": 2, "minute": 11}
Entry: {"hour": 11, "minute": 33}
